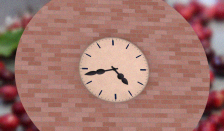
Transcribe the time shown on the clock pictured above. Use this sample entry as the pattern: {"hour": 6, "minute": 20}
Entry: {"hour": 4, "minute": 43}
